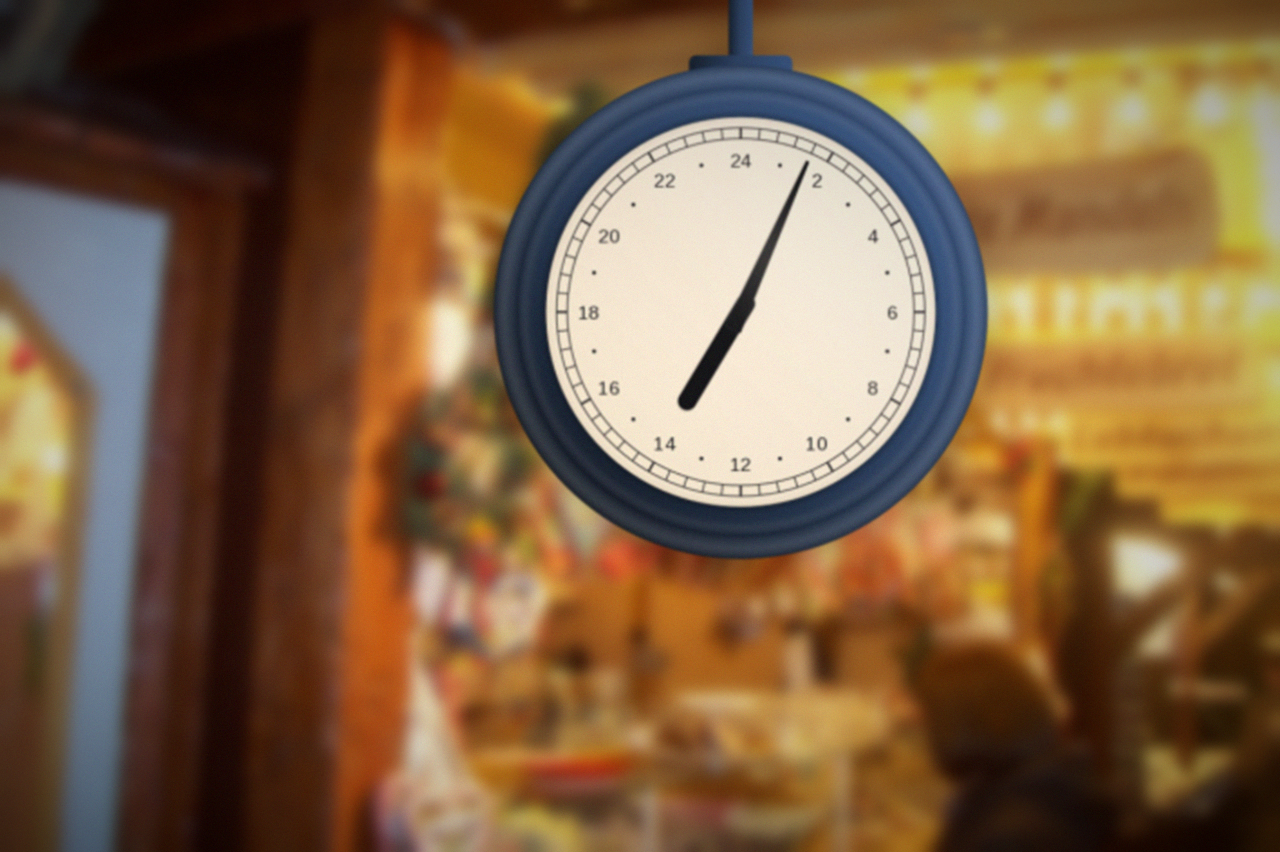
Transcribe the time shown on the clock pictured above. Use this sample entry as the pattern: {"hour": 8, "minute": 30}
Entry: {"hour": 14, "minute": 4}
